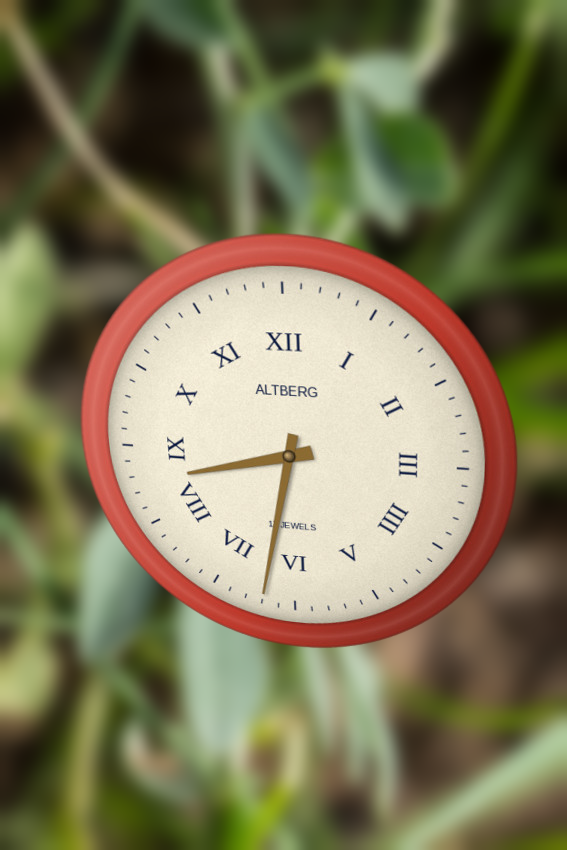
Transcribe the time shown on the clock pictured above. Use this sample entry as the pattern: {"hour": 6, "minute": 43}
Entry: {"hour": 8, "minute": 32}
